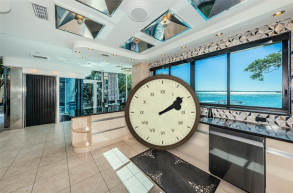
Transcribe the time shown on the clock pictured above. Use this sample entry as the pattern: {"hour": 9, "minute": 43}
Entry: {"hour": 2, "minute": 9}
